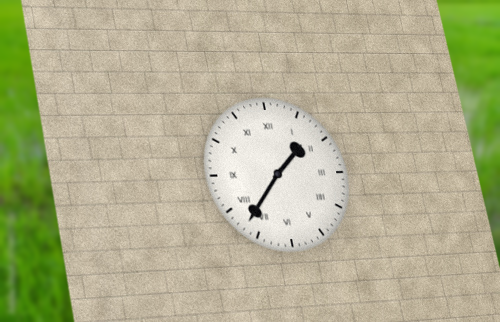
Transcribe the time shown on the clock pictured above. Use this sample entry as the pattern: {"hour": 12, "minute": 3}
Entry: {"hour": 1, "minute": 37}
